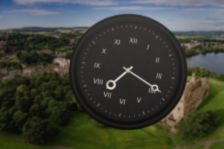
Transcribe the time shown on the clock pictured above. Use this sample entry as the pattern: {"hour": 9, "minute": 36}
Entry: {"hour": 7, "minute": 19}
